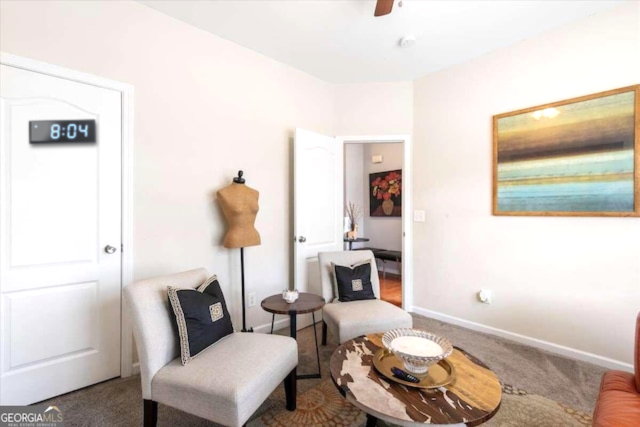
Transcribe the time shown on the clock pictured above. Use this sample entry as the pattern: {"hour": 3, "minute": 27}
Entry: {"hour": 8, "minute": 4}
